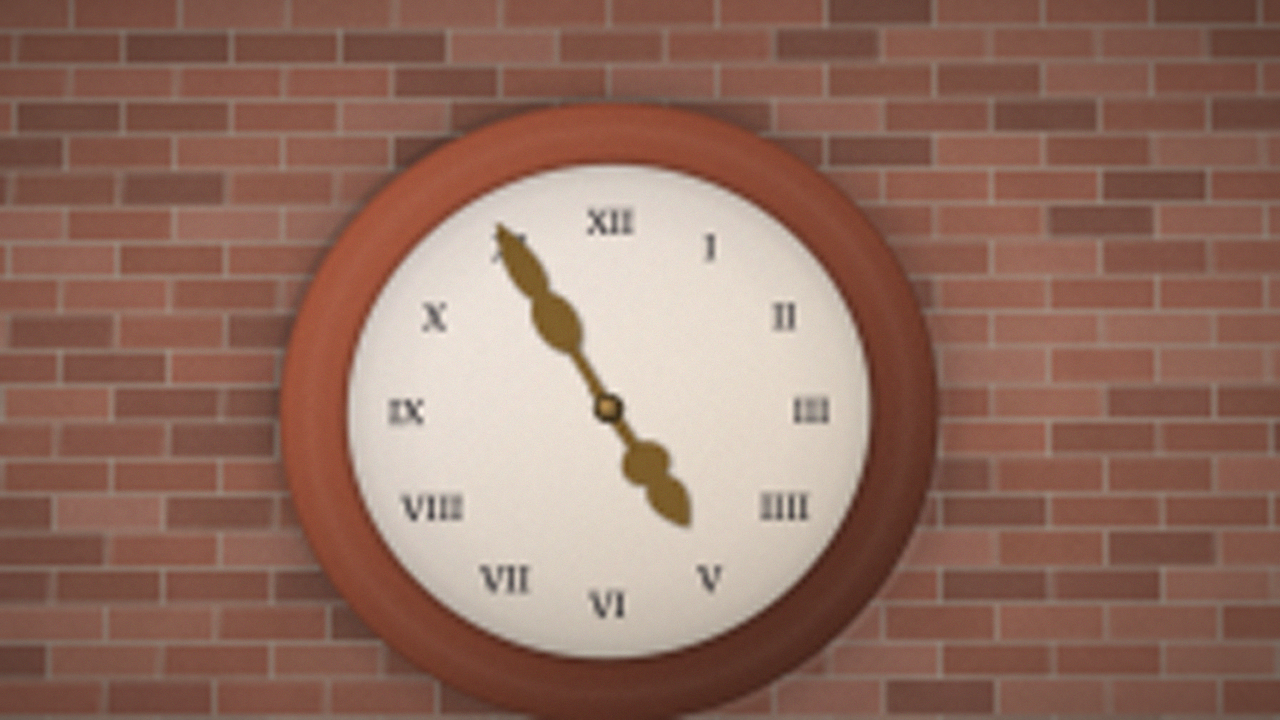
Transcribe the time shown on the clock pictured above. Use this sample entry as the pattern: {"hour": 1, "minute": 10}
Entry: {"hour": 4, "minute": 55}
